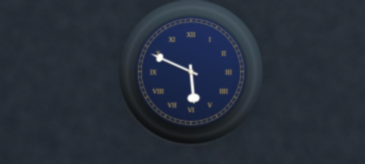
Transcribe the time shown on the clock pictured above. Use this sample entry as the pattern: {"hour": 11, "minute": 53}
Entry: {"hour": 5, "minute": 49}
